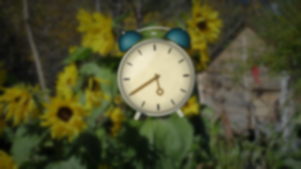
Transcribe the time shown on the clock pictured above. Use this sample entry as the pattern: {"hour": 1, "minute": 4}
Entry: {"hour": 5, "minute": 40}
